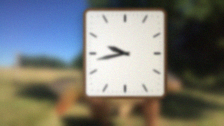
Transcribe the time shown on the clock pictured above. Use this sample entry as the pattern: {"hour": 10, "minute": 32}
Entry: {"hour": 9, "minute": 43}
